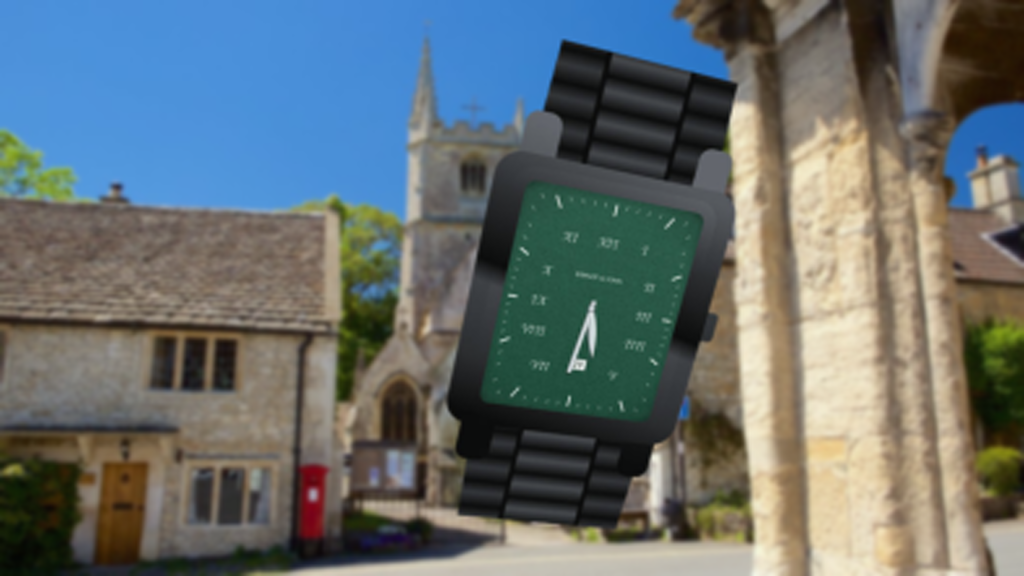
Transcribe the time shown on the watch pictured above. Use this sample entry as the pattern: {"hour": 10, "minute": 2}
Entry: {"hour": 5, "minute": 31}
